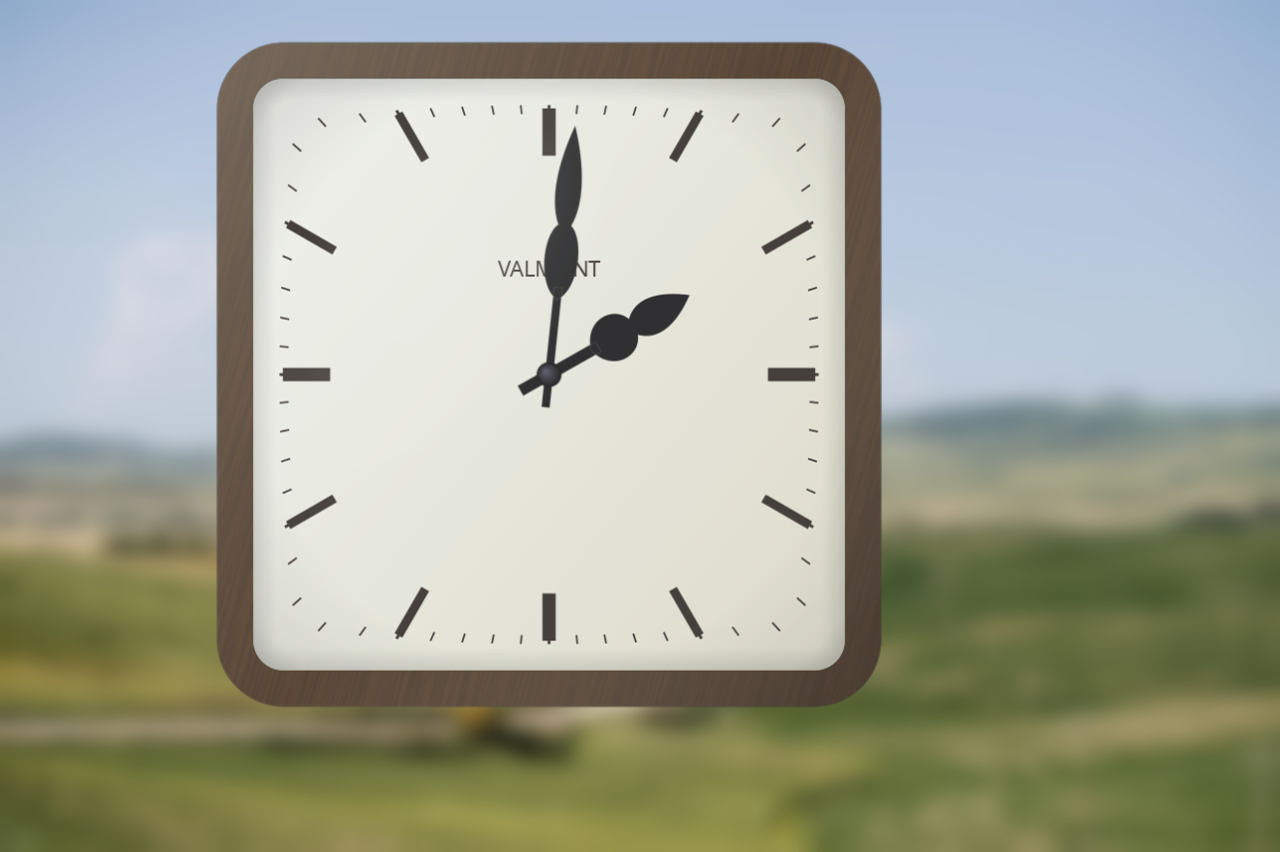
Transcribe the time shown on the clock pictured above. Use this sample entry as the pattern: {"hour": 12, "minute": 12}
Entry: {"hour": 2, "minute": 1}
